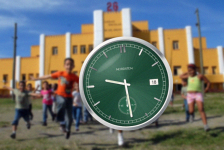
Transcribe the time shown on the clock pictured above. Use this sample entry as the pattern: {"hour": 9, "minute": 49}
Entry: {"hour": 9, "minute": 29}
